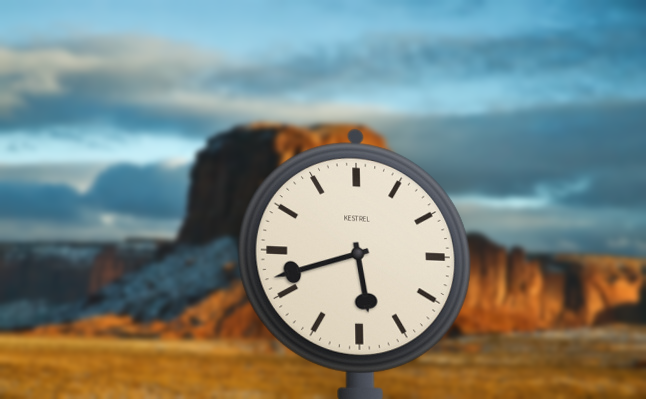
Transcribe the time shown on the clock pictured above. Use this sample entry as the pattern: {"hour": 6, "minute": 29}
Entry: {"hour": 5, "minute": 42}
